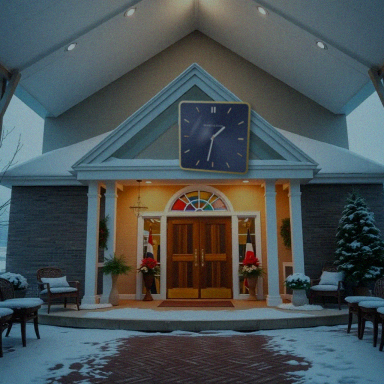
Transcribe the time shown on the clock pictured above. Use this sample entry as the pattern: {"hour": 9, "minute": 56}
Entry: {"hour": 1, "minute": 32}
